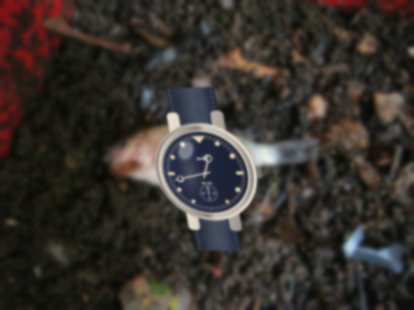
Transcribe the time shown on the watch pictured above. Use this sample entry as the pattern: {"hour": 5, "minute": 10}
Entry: {"hour": 12, "minute": 43}
